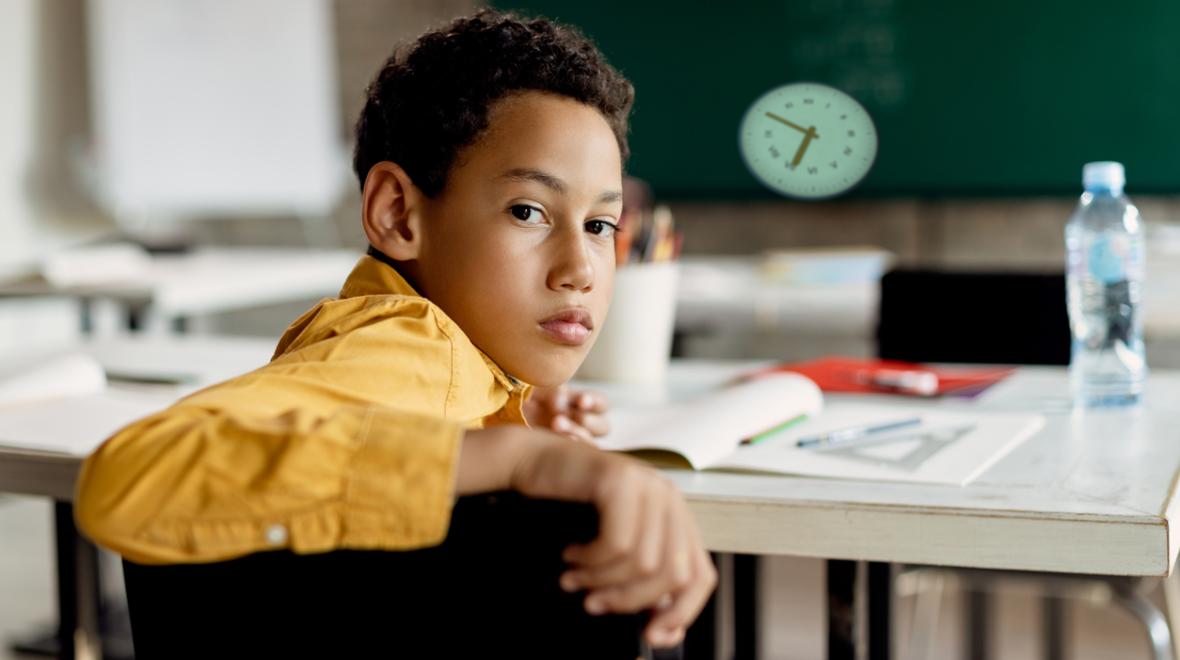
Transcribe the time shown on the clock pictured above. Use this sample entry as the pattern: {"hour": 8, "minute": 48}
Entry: {"hour": 6, "minute": 50}
